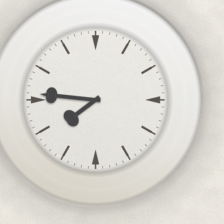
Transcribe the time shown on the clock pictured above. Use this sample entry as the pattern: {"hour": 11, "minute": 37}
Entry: {"hour": 7, "minute": 46}
